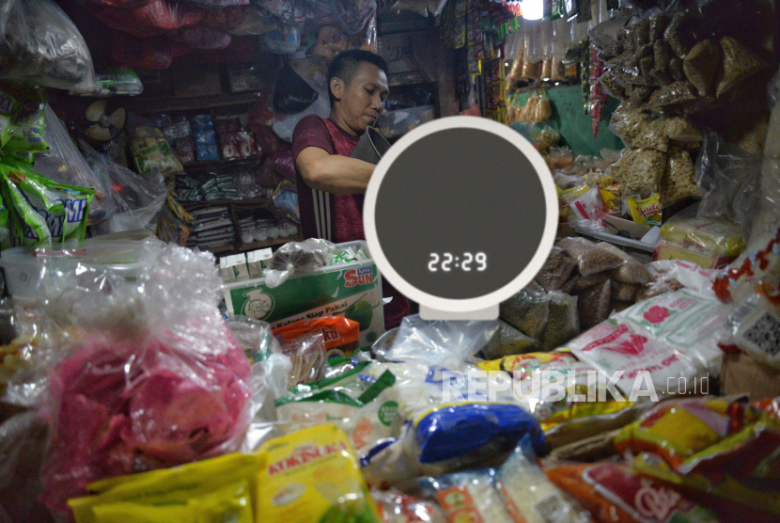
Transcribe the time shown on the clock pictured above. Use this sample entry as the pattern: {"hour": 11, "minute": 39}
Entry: {"hour": 22, "minute": 29}
